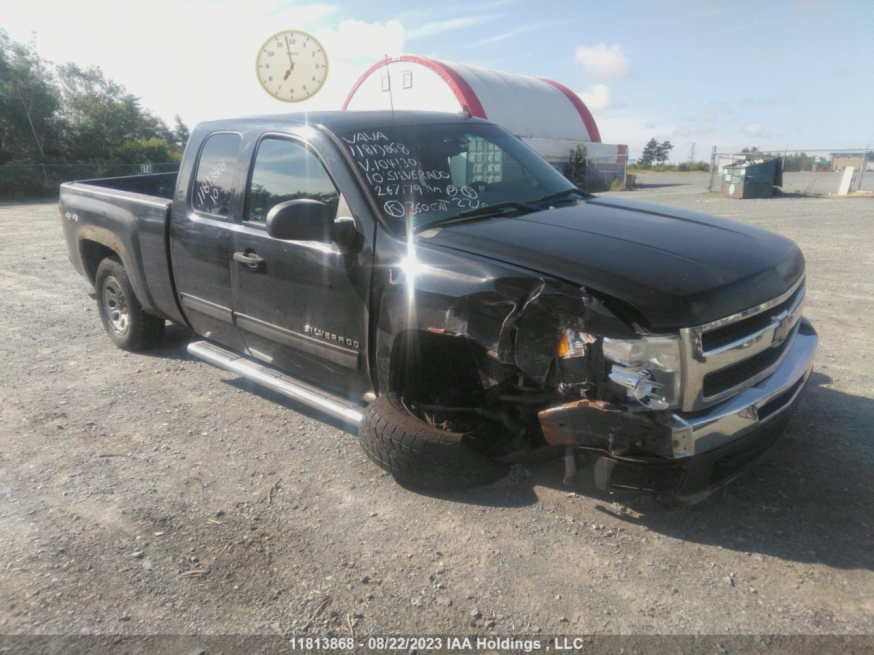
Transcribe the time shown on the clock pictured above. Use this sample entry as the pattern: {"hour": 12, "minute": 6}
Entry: {"hour": 6, "minute": 58}
